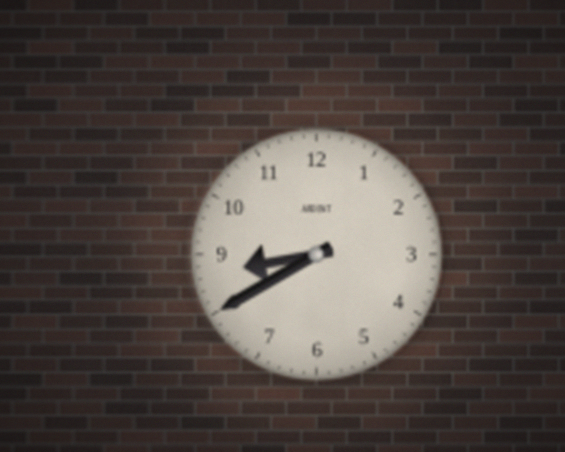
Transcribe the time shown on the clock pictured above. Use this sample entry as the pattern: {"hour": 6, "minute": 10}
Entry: {"hour": 8, "minute": 40}
